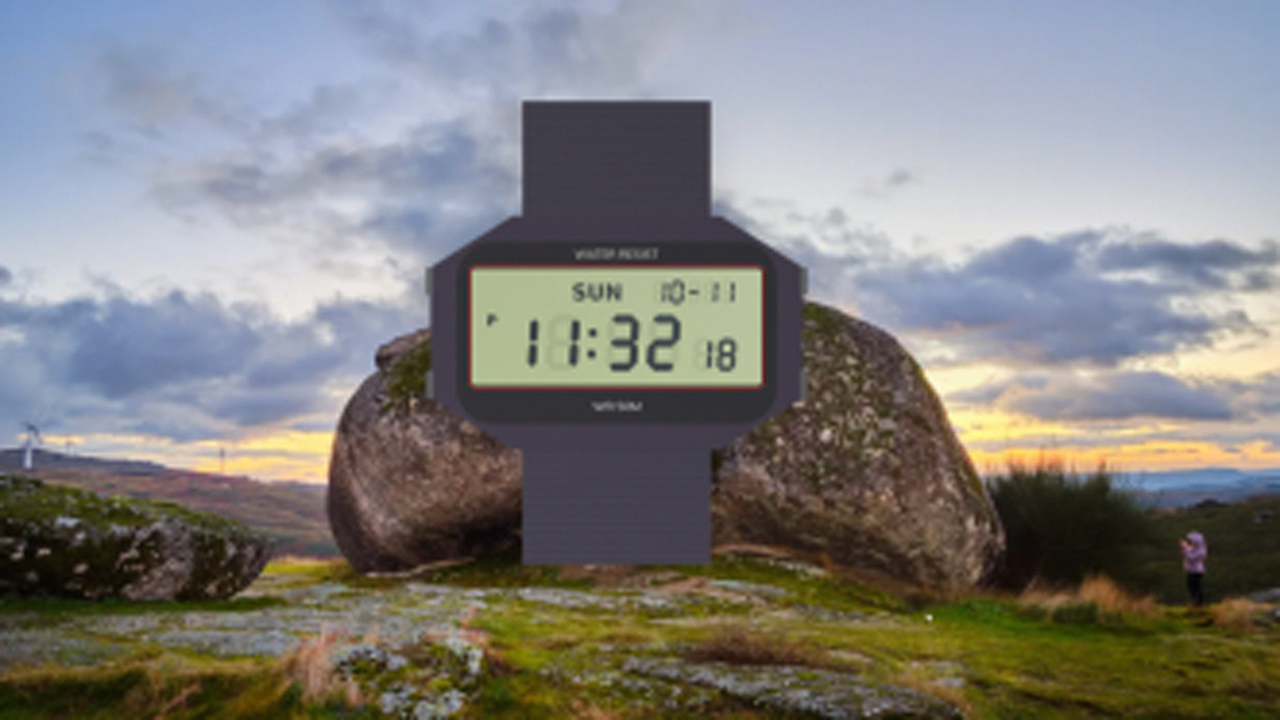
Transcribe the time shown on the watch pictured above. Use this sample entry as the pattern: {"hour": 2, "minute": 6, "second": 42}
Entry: {"hour": 11, "minute": 32, "second": 18}
